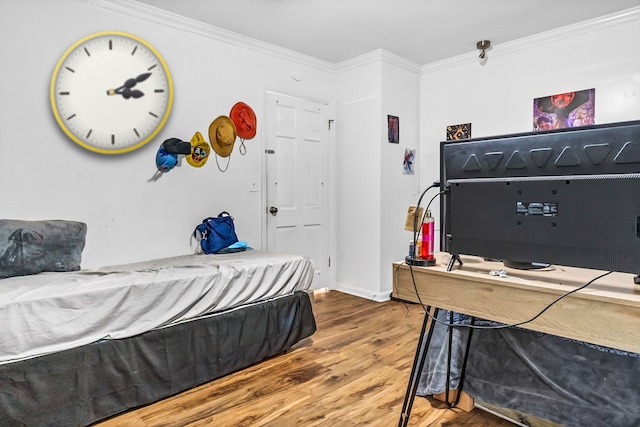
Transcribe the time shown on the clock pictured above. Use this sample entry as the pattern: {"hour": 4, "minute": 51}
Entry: {"hour": 3, "minute": 11}
